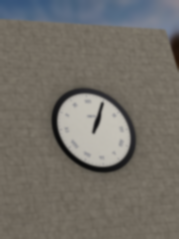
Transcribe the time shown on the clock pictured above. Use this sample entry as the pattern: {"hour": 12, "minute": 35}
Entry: {"hour": 1, "minute": 5}
